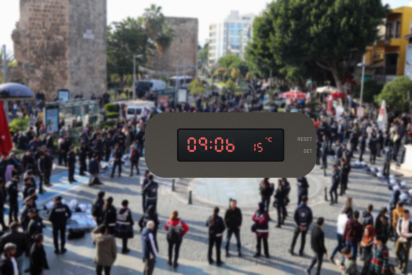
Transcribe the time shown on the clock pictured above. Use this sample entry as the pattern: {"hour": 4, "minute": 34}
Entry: {"hour": 9, "minute": 6}
